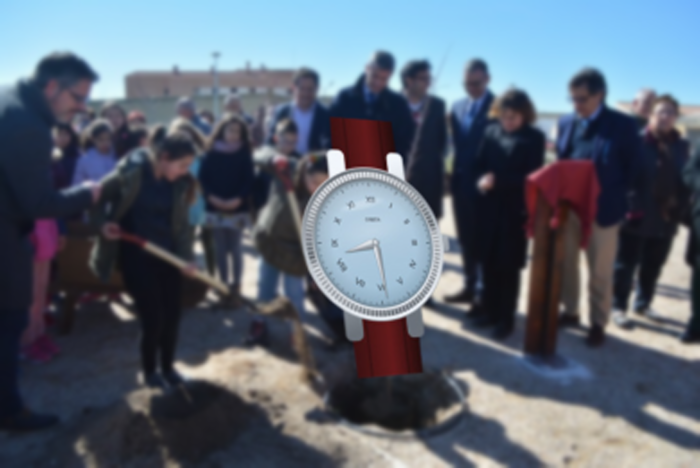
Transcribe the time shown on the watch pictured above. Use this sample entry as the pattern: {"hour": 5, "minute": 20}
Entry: {"hour": 8, "minute": 29}
